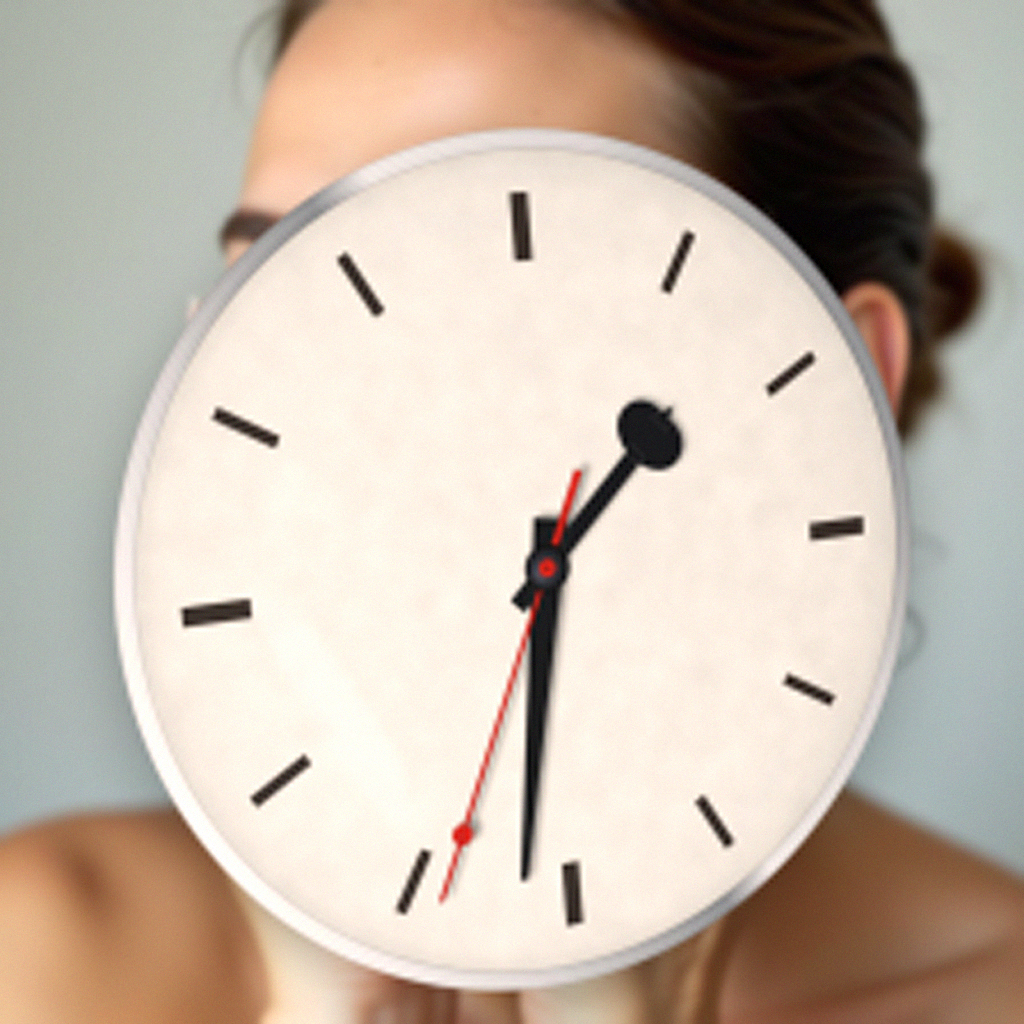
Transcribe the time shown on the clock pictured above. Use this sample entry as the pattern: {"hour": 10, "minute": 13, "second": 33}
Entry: {"hour": 1, "minute": 31, "second": 34}
